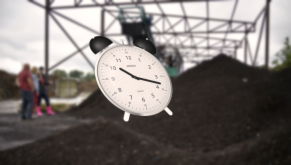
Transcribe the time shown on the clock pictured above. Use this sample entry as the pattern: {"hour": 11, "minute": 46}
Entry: {"hour": 10, "minute": 18}
